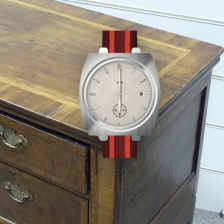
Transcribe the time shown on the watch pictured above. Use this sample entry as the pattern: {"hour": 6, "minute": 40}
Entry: {"hour": 6, "minute": 0}
